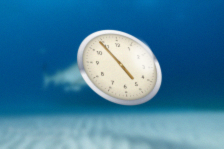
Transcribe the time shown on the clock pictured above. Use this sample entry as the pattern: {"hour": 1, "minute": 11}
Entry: {"hour": 4, "minute": 54}
